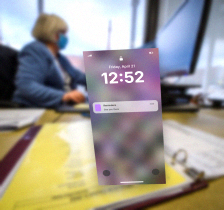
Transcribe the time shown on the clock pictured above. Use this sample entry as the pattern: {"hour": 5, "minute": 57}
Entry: {"hour": 12, "minute": 52}
